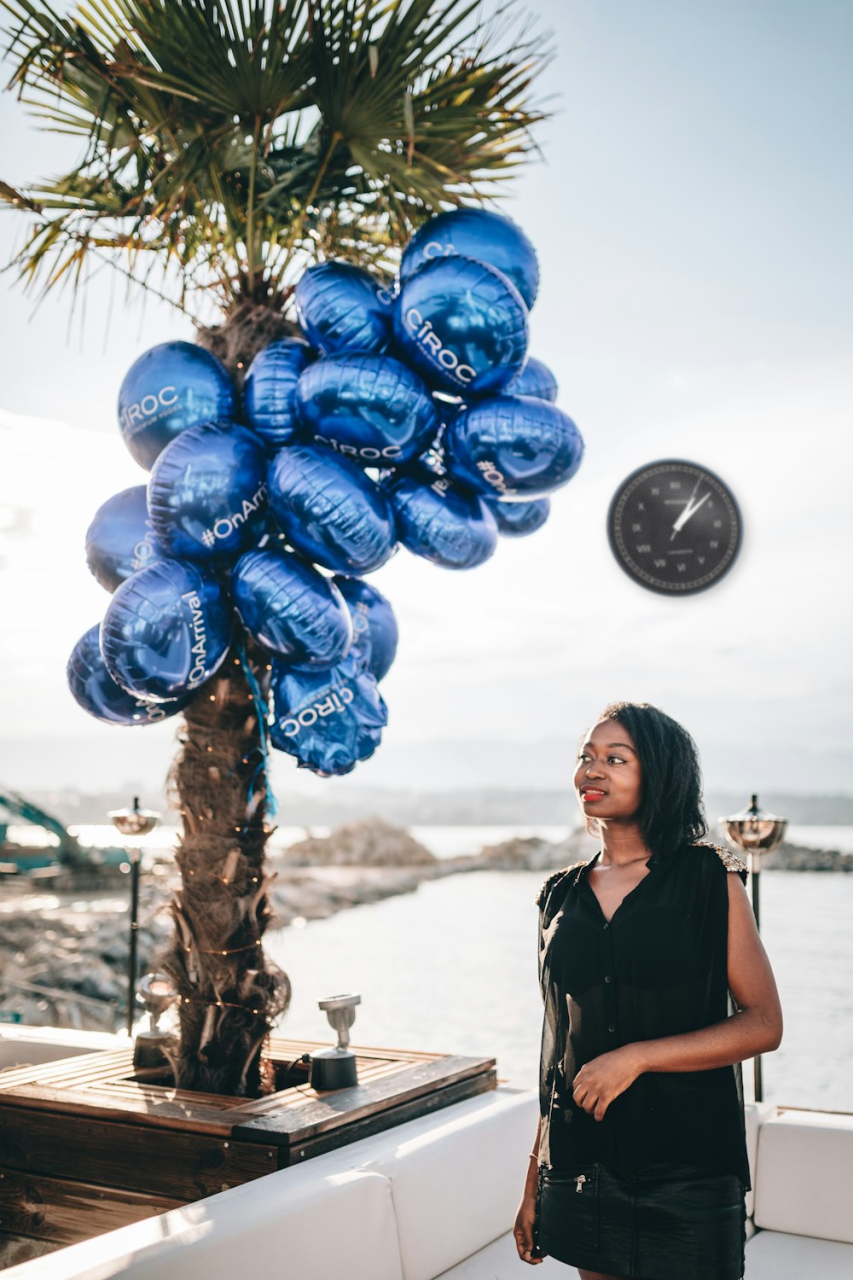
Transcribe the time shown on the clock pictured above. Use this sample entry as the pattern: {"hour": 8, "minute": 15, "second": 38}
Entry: {"hour": 1, "minute": 8, "second": 5}
